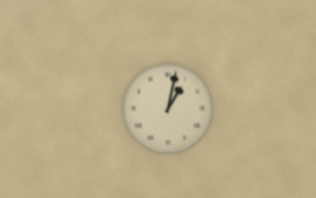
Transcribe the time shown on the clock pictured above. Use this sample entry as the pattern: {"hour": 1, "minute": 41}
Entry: {"hour": 1, "minute": 2}
